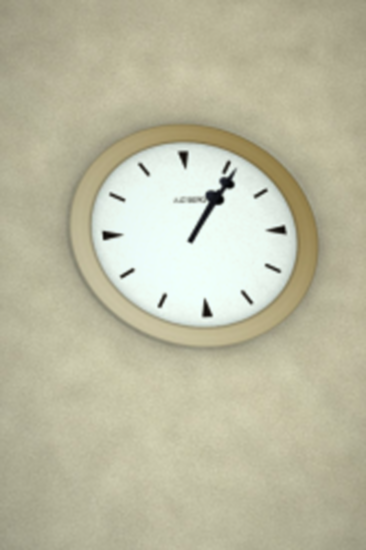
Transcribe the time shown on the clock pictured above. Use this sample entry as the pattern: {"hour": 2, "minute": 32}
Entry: {"hour": 1, "minute": 6}
